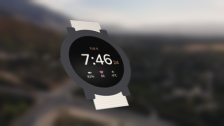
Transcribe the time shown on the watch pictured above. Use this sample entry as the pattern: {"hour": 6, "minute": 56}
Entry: {"hour": 7, "minute": 46}
